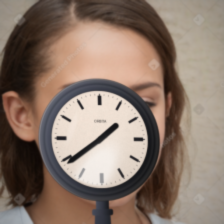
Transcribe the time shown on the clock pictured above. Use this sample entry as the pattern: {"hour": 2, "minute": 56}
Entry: {"hour": 1, "minute": 39}
